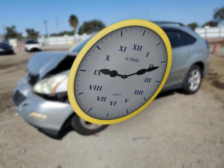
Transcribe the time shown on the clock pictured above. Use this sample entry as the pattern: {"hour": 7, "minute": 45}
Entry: {"hour": 9, "minute": 11}
